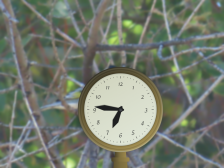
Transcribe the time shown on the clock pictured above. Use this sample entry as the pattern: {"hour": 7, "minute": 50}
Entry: {"hour": 6, "minute": 46}
